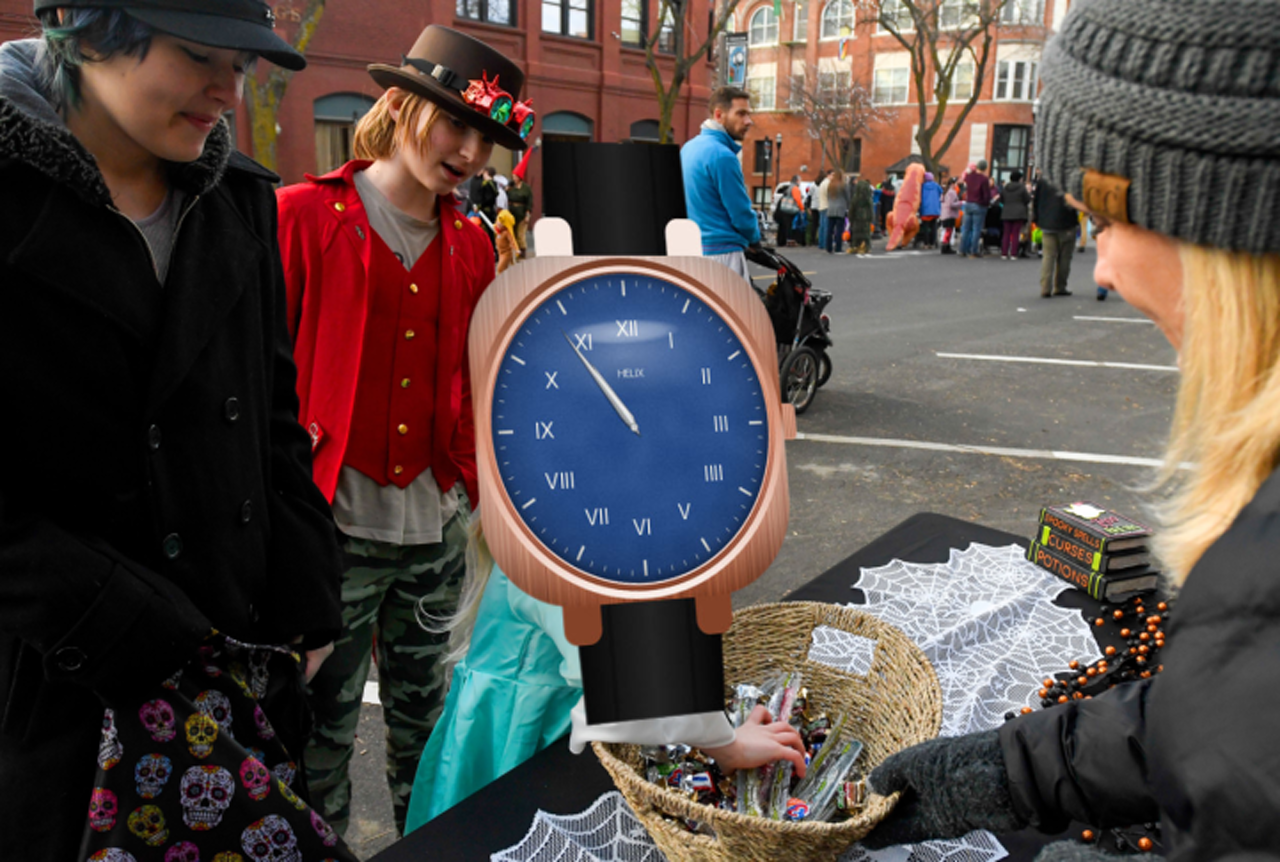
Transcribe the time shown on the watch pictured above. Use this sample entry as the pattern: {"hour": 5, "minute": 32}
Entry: {"hour": 10, "minute": 54}
